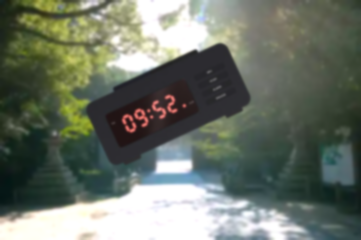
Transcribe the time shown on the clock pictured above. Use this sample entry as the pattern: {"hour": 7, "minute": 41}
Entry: {"hour": 9, "minute": 52}
